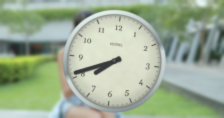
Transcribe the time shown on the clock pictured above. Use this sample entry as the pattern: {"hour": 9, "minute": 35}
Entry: {"hour": 7, "minute": 41}
